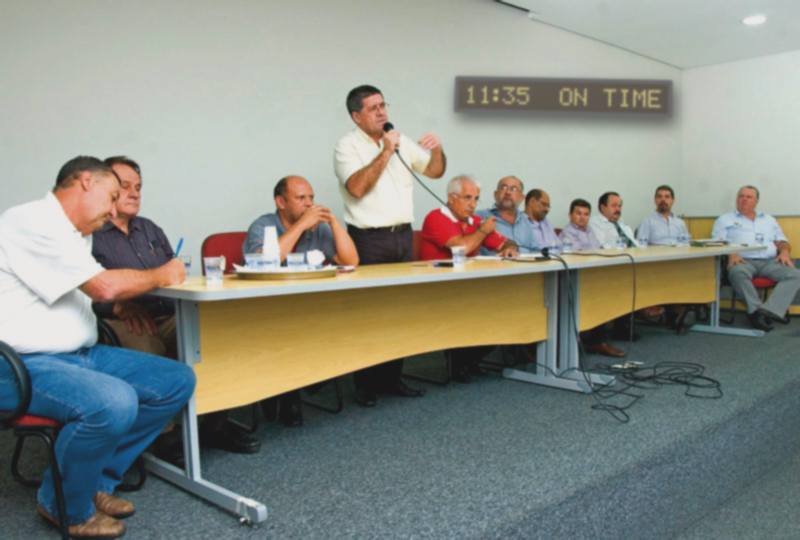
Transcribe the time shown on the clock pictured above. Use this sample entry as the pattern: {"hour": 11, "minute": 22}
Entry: {"hour": 11, "minute": 35}
